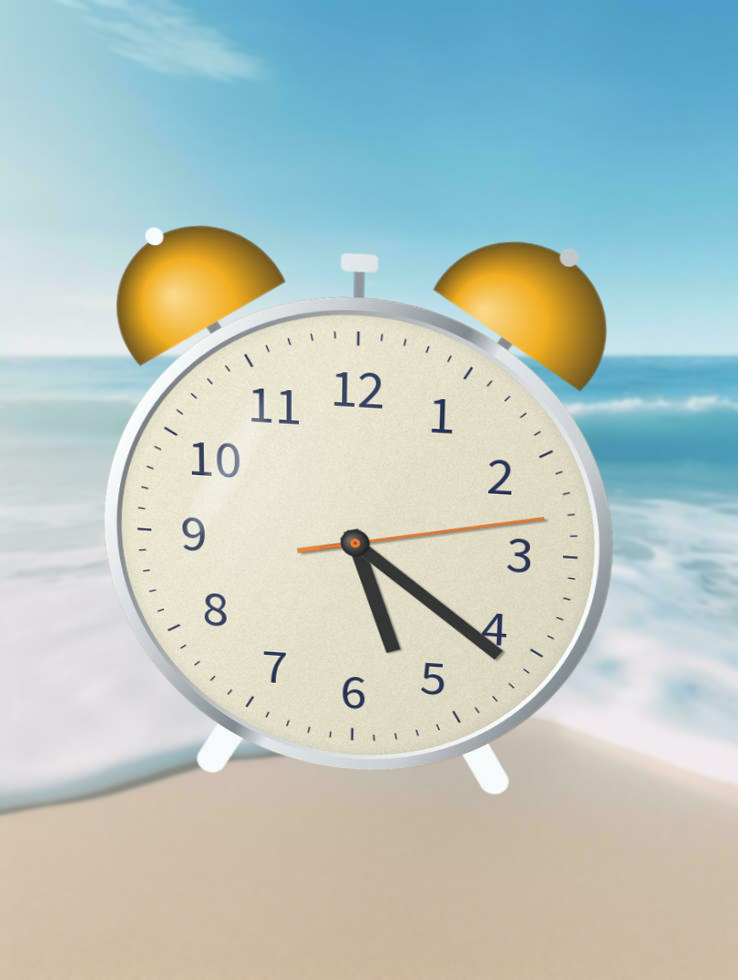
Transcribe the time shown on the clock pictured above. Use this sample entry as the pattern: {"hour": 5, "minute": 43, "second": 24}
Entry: {"hour": 5, "minute": 21, "second": 13}
